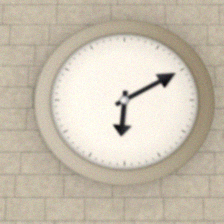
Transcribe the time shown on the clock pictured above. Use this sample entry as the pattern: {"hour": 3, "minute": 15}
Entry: {"hour": 6, "minute": 10}
